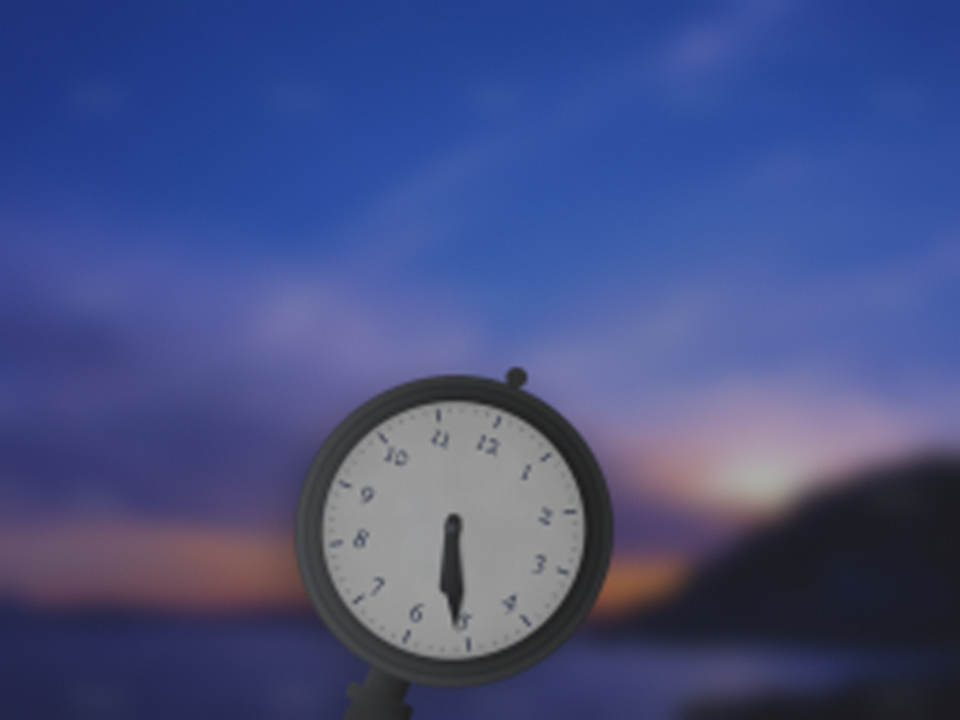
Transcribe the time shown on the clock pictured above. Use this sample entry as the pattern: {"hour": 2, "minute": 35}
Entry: {"hour": 5, "minute": 26}
